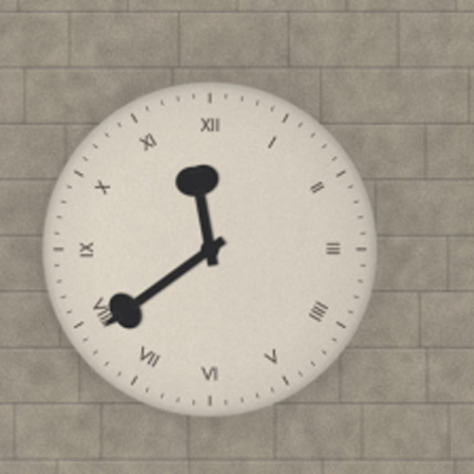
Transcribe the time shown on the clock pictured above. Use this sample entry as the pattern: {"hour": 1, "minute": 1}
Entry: {"hour": 11, "minute": 39}
